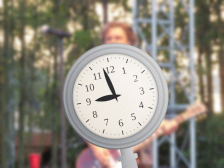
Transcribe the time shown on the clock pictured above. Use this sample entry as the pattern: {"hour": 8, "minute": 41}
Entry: {"hour": 8, "minute": 58}
